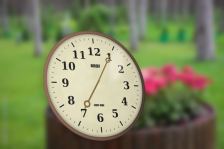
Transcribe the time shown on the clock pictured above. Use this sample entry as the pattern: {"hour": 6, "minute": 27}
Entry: {"hour": 7, "minute": 5}
